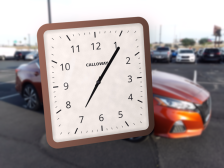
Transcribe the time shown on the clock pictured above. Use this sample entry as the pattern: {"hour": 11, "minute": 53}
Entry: {"hour": 7, "minute": 6}
